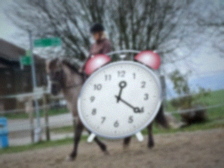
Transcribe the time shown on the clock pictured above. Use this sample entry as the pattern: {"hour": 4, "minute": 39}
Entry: {"hour": 12, "minute": 21}
